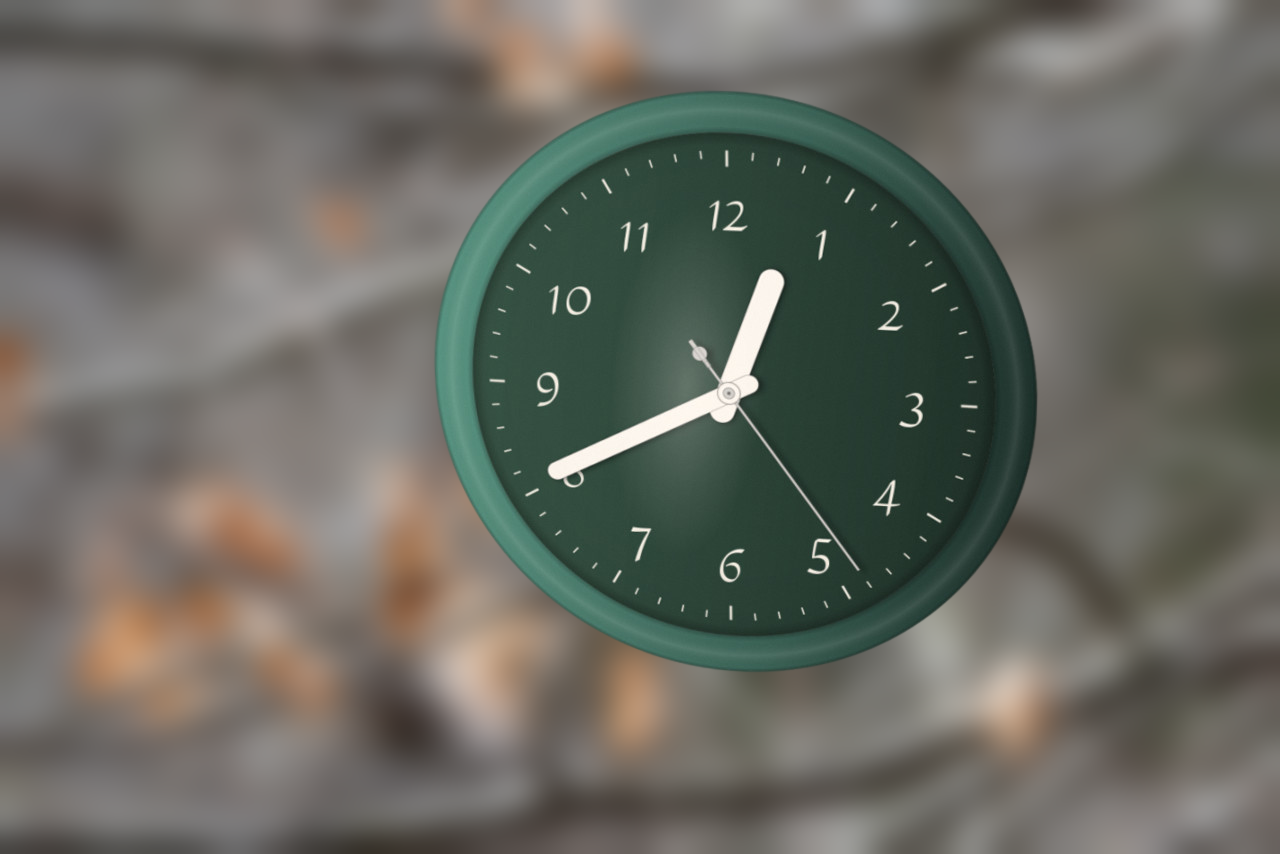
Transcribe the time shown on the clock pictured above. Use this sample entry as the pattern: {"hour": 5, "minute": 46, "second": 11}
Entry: {"hour": 12, "minute": 40, "second": 24}
